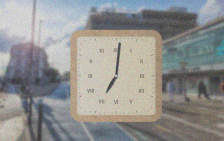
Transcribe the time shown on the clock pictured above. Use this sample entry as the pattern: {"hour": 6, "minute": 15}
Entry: {"hour": 7, "minute": 1}
